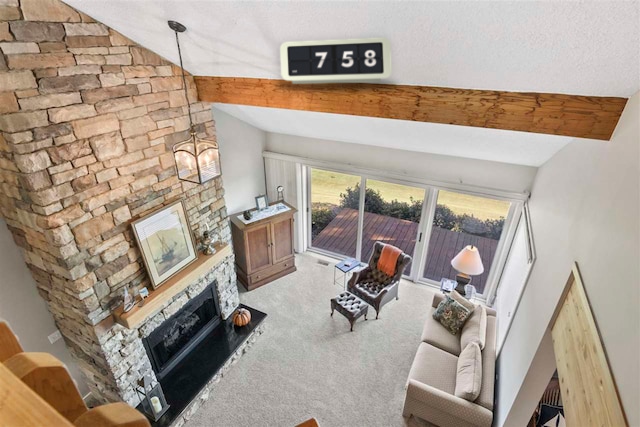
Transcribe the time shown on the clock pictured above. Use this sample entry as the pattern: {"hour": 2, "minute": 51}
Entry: {"hour": 7, "minute": 58}
